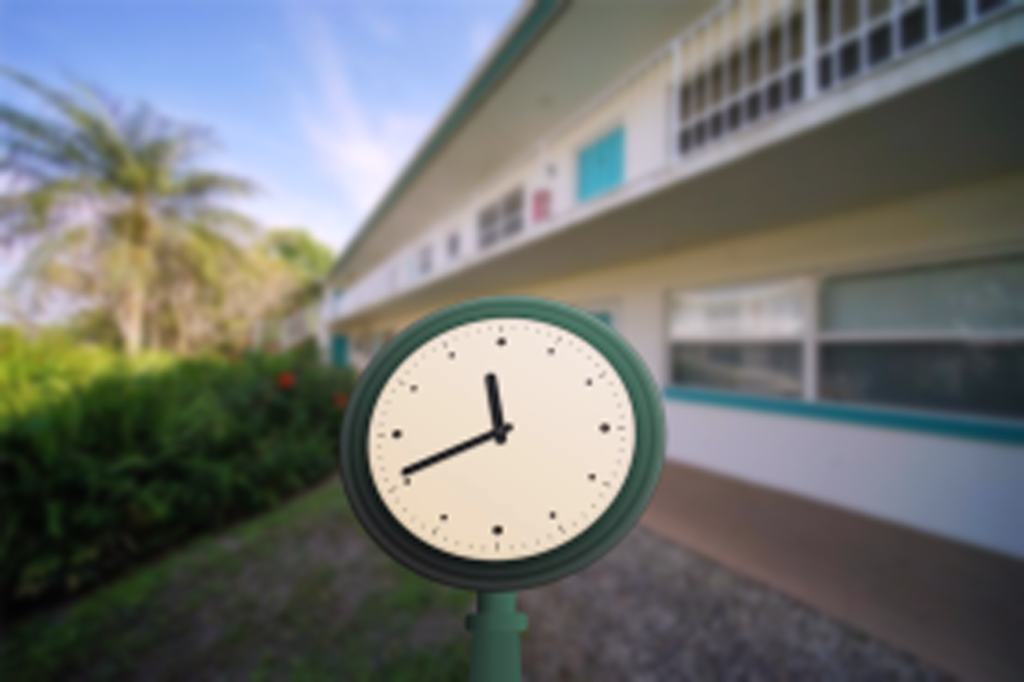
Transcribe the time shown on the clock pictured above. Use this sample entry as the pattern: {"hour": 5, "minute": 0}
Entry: {"hour": 11, "minute": 41}
